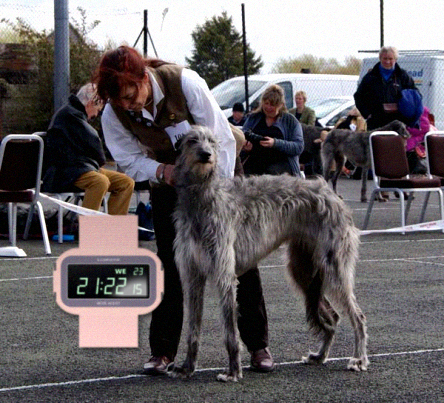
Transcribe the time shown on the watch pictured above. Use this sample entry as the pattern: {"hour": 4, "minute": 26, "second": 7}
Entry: {"hour": 21, "minute": 22, "second": 15}
